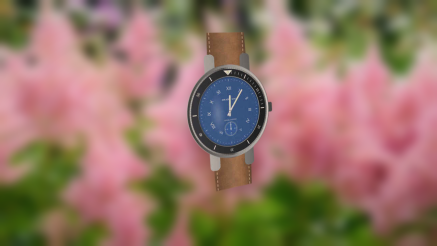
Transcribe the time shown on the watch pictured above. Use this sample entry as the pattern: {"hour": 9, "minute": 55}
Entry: {"hour": 12, "minute": 6}
